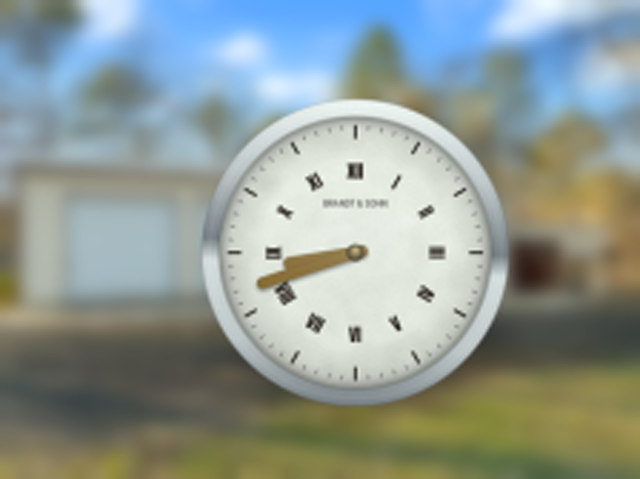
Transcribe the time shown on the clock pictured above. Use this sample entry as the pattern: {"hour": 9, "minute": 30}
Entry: {"hour": 8, "minute": 42}
